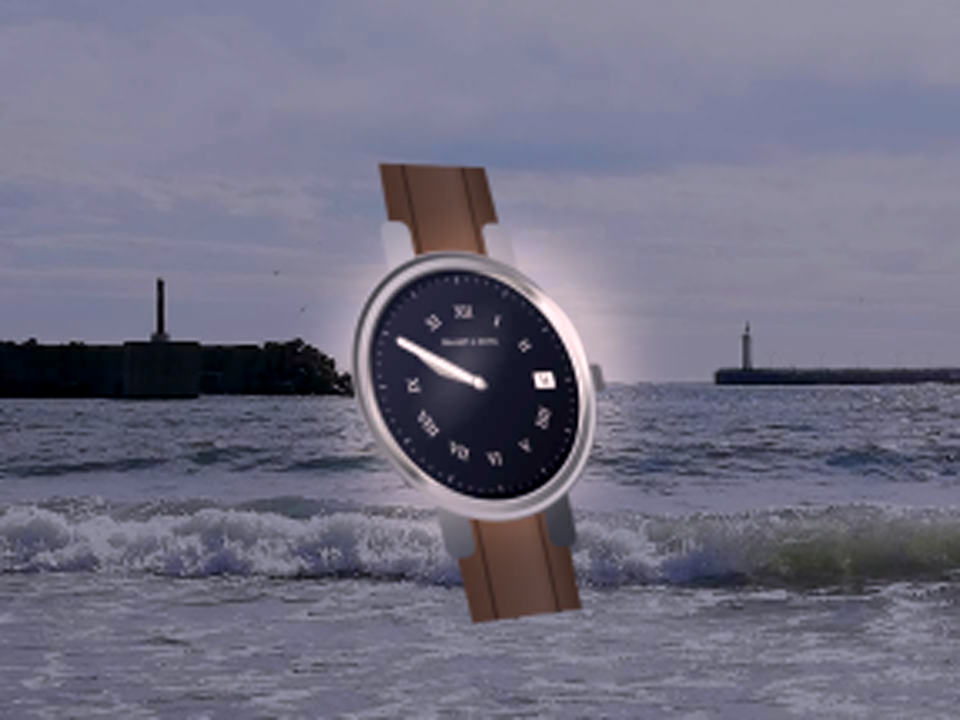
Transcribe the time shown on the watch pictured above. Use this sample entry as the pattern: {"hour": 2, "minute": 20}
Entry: {"hour": 9, "minute": 50}
